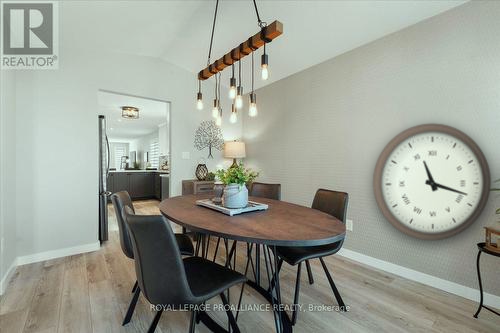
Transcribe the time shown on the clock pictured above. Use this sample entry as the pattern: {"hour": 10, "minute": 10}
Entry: {"hour": 11, "minute": 18}
